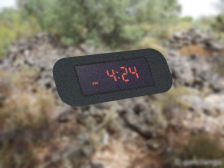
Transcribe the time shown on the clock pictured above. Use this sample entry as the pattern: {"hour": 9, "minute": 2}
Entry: {"hour": 4, "minute": 24}
